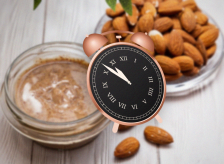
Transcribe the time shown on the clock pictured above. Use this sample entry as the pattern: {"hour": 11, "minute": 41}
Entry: {"hour": 10, "minute": 52}
